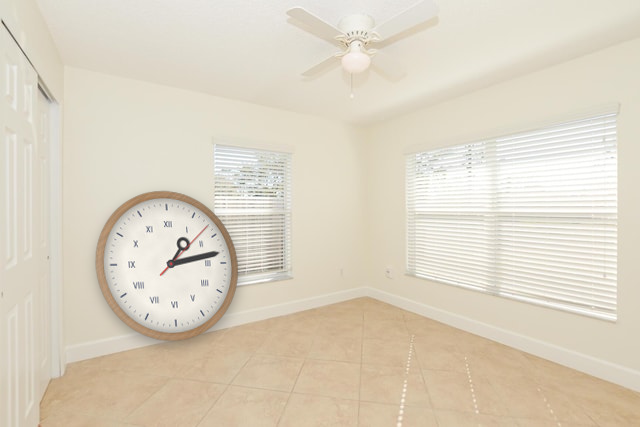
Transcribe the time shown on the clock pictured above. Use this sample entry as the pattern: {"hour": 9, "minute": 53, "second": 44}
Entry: {"hour": 1, "minute": 13, "second": 8}
